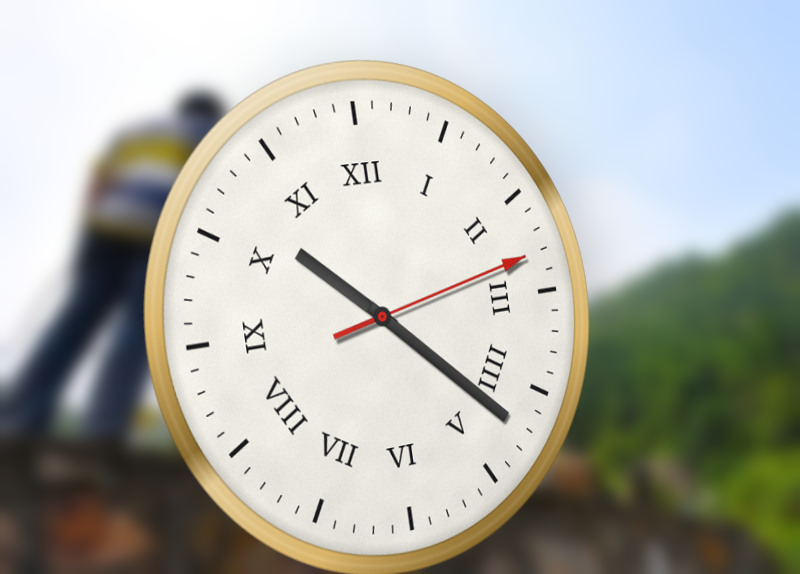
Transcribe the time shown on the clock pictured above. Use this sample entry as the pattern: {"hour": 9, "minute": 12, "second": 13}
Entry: {"hour": 10, "minute": 22, "second": 13}
